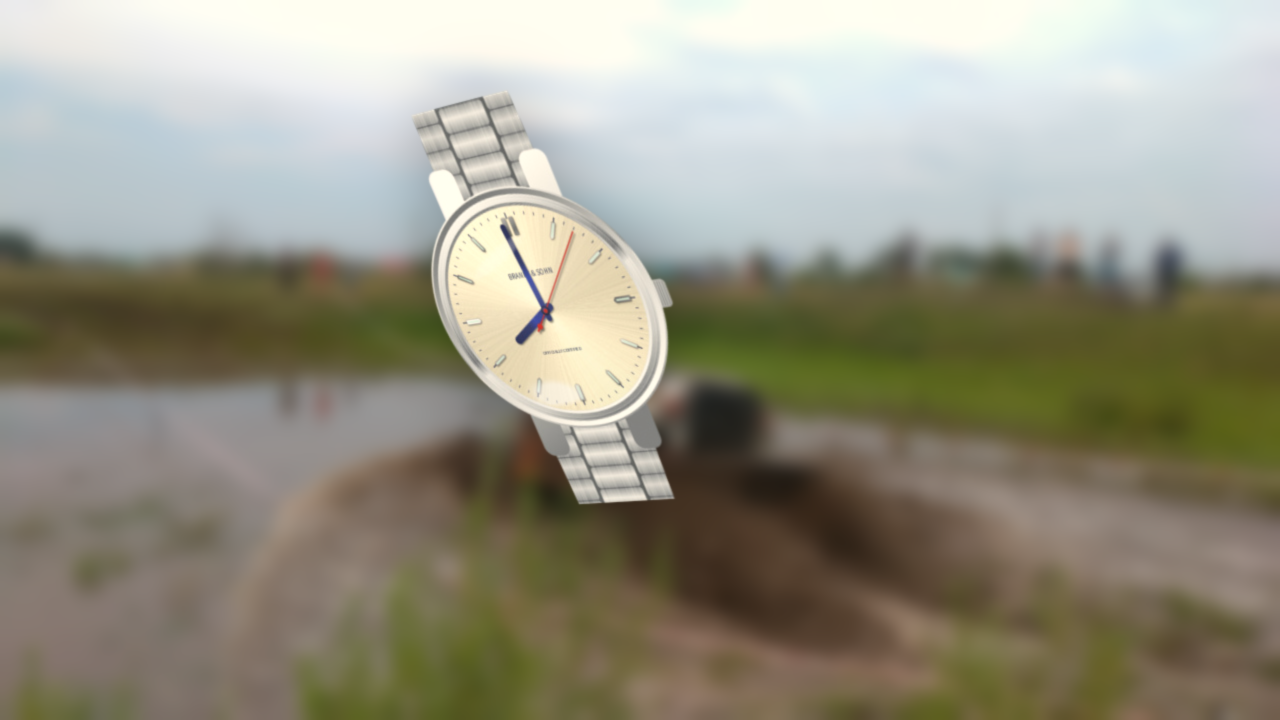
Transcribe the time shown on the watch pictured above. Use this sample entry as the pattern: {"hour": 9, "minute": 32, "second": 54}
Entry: {"hour": 7, "minute": 59, "second": 7}
